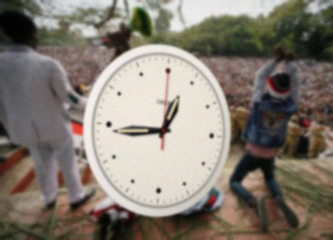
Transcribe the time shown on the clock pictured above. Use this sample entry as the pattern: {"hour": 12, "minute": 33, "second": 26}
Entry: {"hour": 12, "minute": 44, "second": 0}
